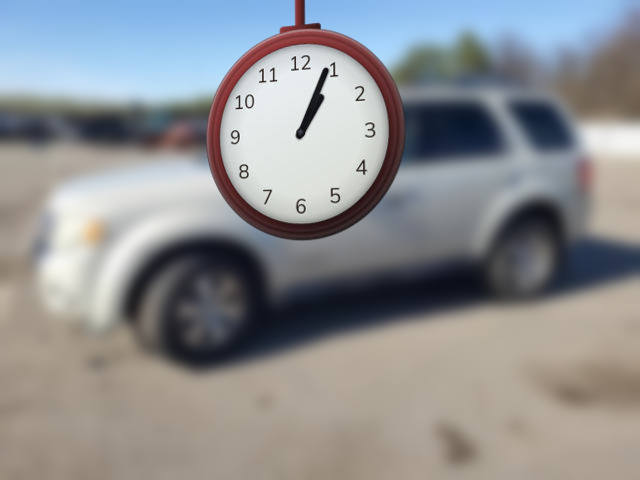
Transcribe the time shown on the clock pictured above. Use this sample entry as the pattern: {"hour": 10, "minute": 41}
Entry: {"hour": 1, "minute": 4}
